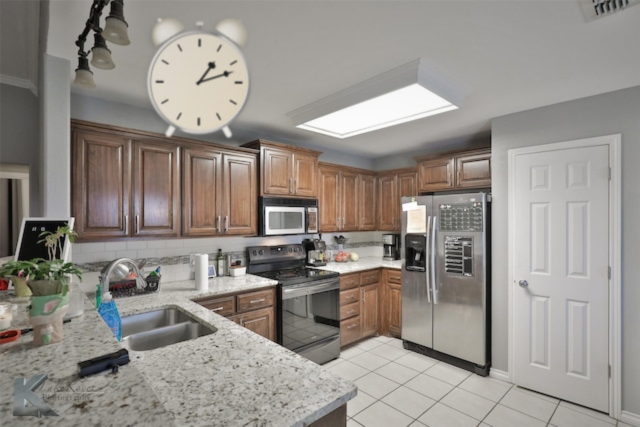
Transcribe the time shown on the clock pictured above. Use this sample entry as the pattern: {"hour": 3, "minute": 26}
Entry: {"hour": 1, "minute": 12}
